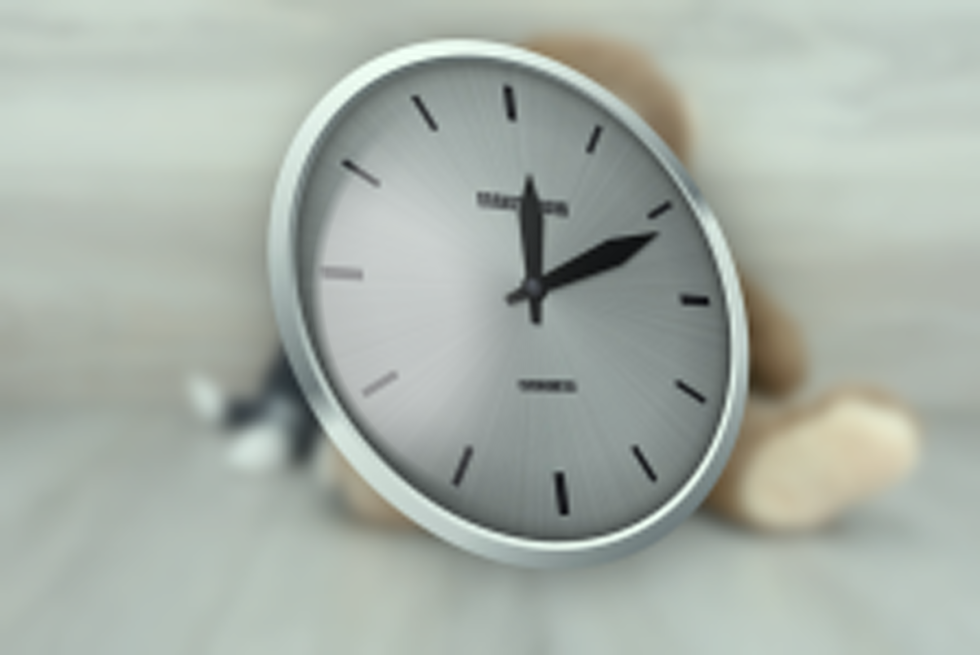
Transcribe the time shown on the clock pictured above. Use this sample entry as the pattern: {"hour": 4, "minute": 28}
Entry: {"hour": 12, "minute": 11}
